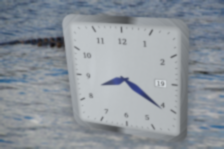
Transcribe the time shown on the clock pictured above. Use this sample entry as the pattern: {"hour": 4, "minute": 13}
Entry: {"hour": 8, "minute": 21}
